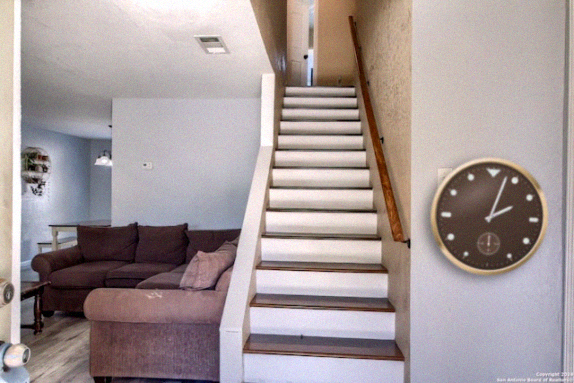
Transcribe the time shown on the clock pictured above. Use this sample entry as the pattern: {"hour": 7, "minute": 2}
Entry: {"hour": 2, "minute": 3}
